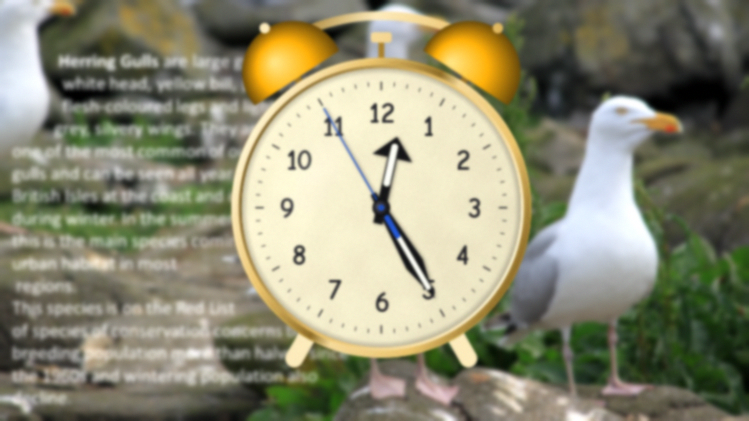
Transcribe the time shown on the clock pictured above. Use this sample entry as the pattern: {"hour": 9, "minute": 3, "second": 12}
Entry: {"hour": 12, "minute": 24, "second": 55}
